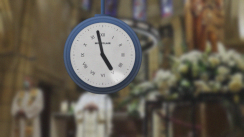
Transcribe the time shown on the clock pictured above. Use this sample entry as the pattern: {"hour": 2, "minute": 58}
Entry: {"hour": 4, "minute": 58}
